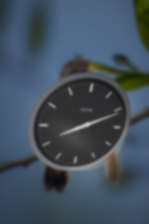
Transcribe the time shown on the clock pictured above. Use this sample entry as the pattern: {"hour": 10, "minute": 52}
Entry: {"hour": 8, "minute": 11}
